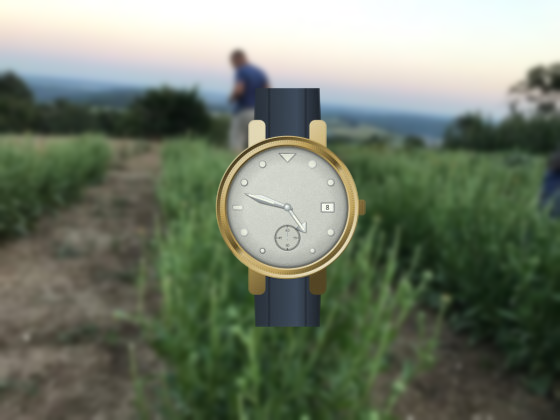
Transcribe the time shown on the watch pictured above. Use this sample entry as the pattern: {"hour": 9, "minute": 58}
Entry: {"hour": 4, "minute": 48}
